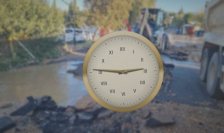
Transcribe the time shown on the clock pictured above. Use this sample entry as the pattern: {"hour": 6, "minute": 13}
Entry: {"hour": 2, "minute": 46}
